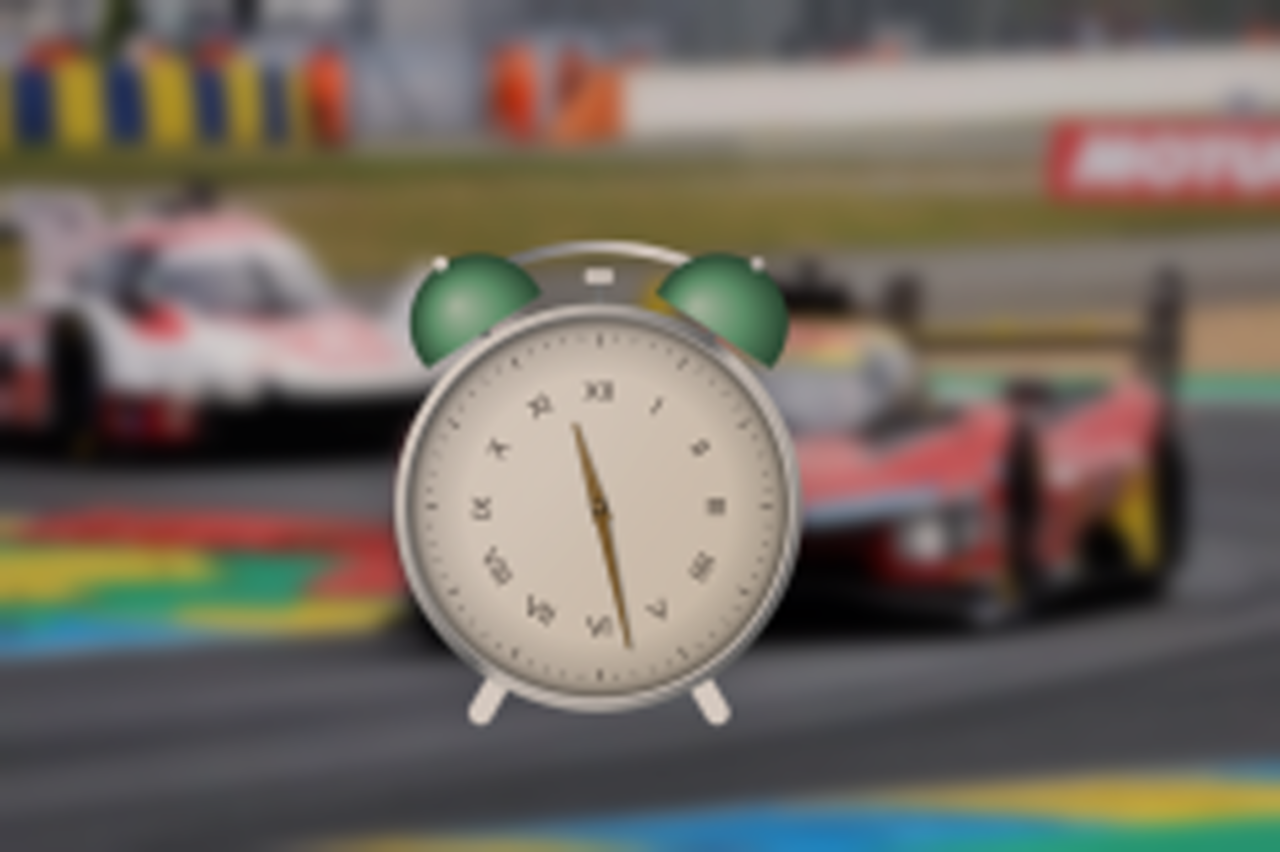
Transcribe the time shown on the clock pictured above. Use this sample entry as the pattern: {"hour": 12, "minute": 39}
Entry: {"hour": 11, "minute": 28}
